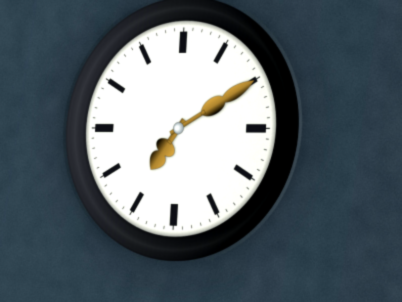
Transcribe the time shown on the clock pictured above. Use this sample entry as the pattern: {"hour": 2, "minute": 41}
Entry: {"hour": 7, "minute": 10}
